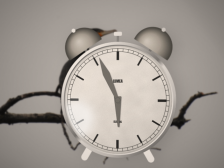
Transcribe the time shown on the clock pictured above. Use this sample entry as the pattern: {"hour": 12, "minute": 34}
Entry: {"hour": 5, "minute": 56}
